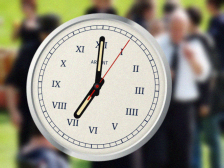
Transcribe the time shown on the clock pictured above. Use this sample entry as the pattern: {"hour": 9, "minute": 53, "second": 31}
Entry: {"hour": 7, "minute": 0, "second": 5}
